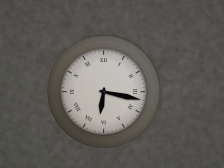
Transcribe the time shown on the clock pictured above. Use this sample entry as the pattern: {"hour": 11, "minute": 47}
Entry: {"hour": 6, "minute": 17}
